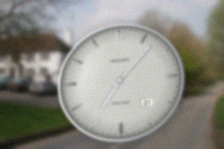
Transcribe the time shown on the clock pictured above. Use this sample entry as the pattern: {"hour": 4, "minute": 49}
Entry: {"hour": 7, "minute": 7}
